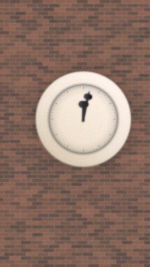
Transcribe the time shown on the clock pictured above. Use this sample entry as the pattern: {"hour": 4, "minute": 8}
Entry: {"hour": 12, "minute": 2}
